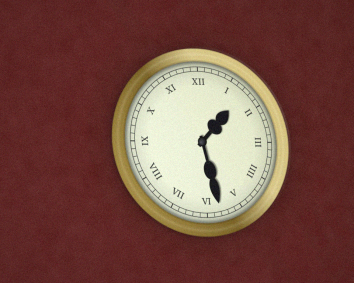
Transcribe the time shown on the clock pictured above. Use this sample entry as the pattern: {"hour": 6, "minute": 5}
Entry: {"hour": 1, "minute": 28}
